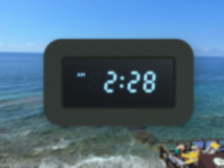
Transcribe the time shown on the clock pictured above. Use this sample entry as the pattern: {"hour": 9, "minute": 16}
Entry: {"hour": 2, "minute": 28}
